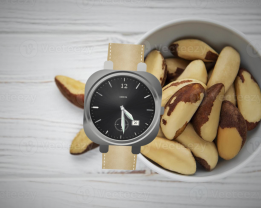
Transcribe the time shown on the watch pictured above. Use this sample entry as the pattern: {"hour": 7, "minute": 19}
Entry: {"hour": 4, "minute": 29}
